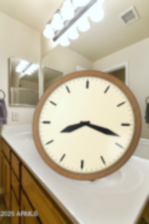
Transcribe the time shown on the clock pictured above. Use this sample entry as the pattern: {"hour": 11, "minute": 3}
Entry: {"hour": 8, "minute": 18}
